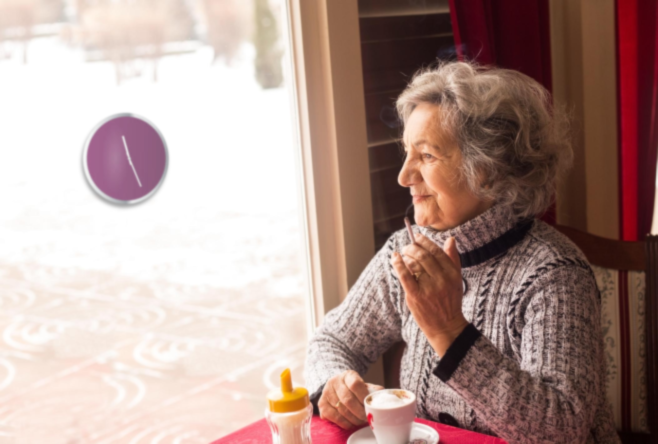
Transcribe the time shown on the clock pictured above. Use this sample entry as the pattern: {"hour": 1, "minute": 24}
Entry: {"hour": 11, "minute": 26}
